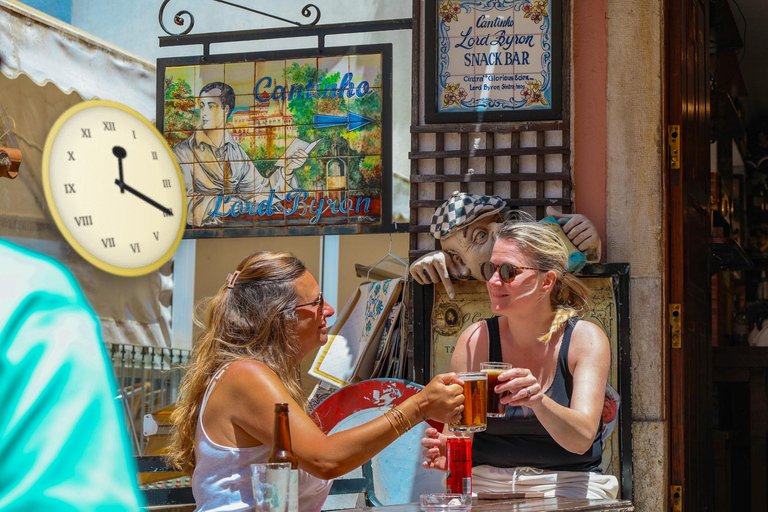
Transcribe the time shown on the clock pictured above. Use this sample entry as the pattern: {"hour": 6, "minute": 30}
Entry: {"hour": 12, "minute": 20}
